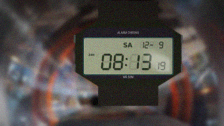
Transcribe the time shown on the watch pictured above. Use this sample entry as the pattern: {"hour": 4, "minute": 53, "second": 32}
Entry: {"hour": 8, "minute": 13, "second": 19}
